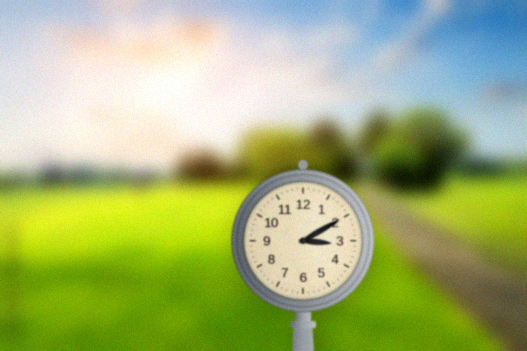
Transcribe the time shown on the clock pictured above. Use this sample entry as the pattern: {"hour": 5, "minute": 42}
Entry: {"hour": 3, "minute": 10}
